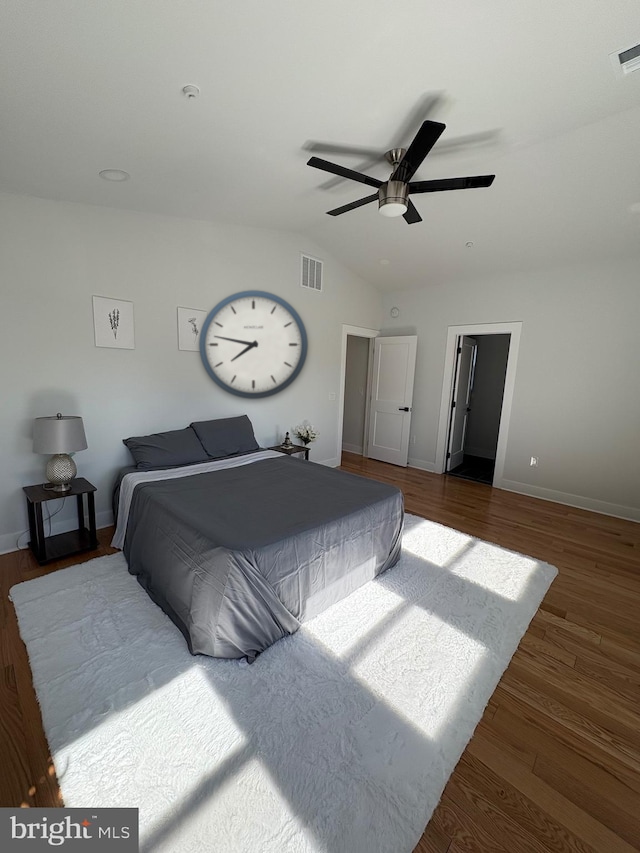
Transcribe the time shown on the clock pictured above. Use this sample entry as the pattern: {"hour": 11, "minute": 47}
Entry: {"hour": 7, "minute": 47}
